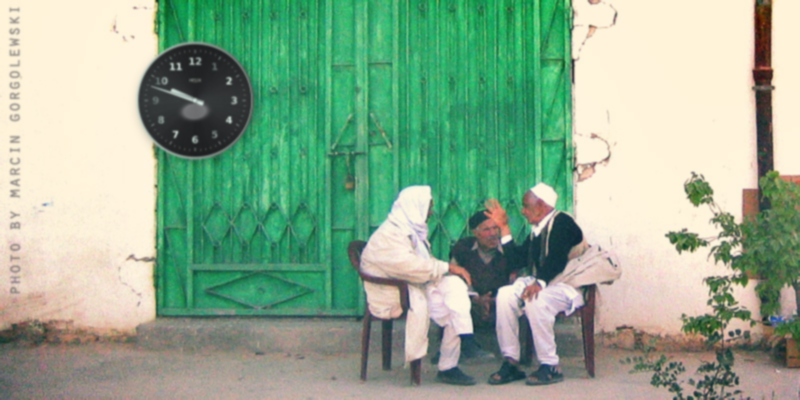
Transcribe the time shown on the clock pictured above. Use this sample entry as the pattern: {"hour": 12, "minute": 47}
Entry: {"hour": 9, "minute": 48}
